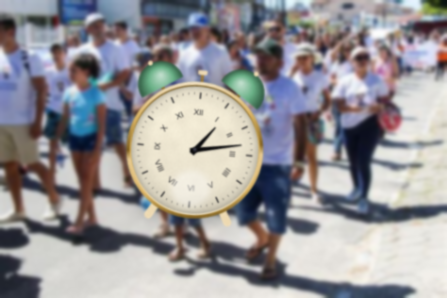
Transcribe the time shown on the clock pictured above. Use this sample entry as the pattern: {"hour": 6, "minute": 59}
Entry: {"hour": 1, "minute": 13}
